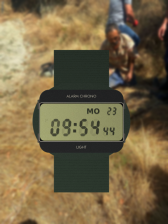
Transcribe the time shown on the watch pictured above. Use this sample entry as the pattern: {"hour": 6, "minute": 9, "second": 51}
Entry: {"hour": 9, "minute": 54, "second": 44}
